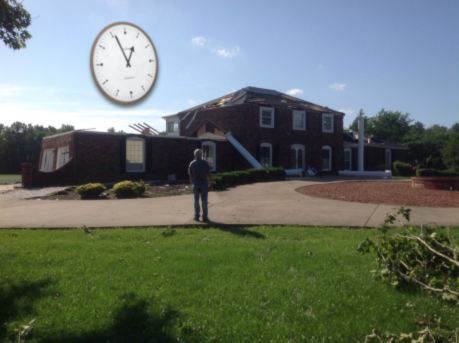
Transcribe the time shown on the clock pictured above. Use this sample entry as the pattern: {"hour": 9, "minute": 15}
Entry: {"hour": 12, "minute": 56}
